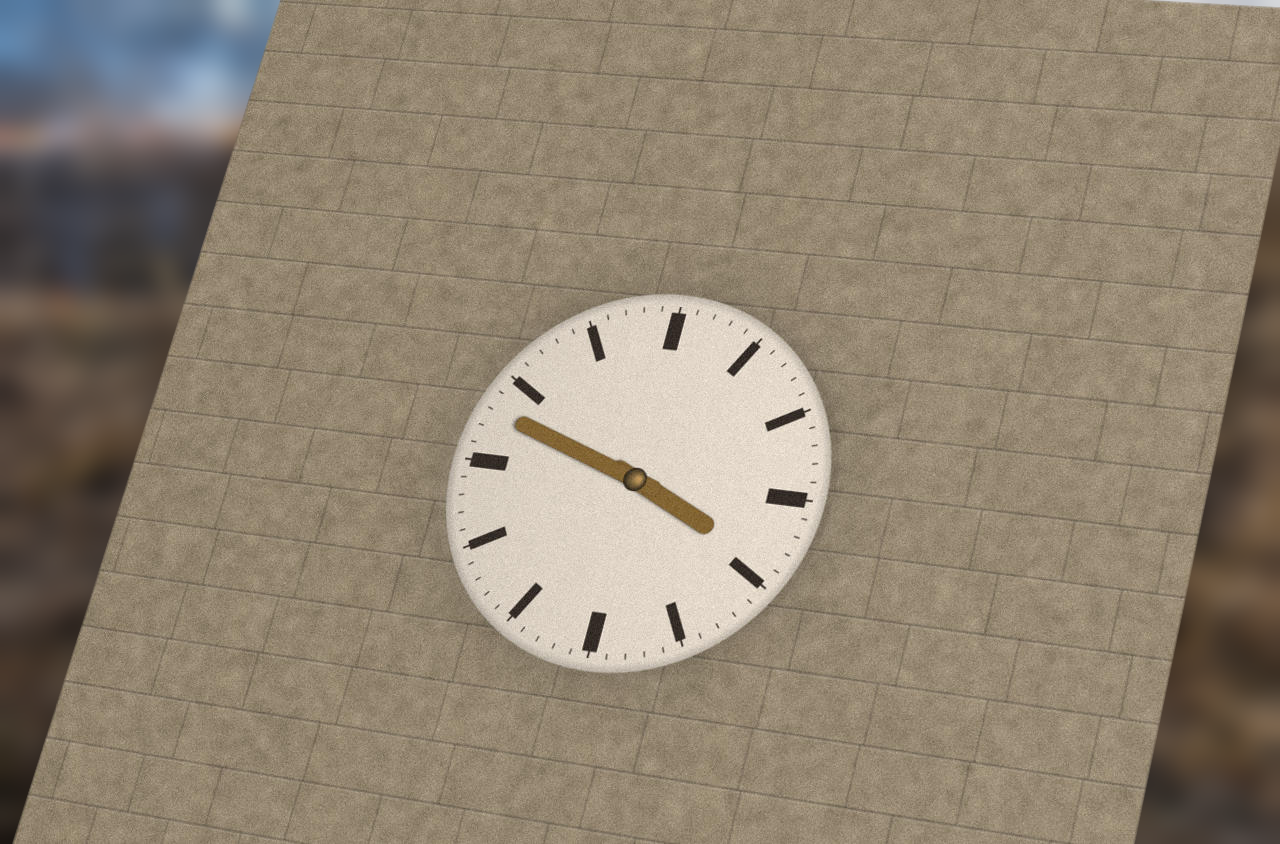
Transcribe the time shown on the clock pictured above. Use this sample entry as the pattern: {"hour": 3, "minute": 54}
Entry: {"hour": 3, "minute": 48}
